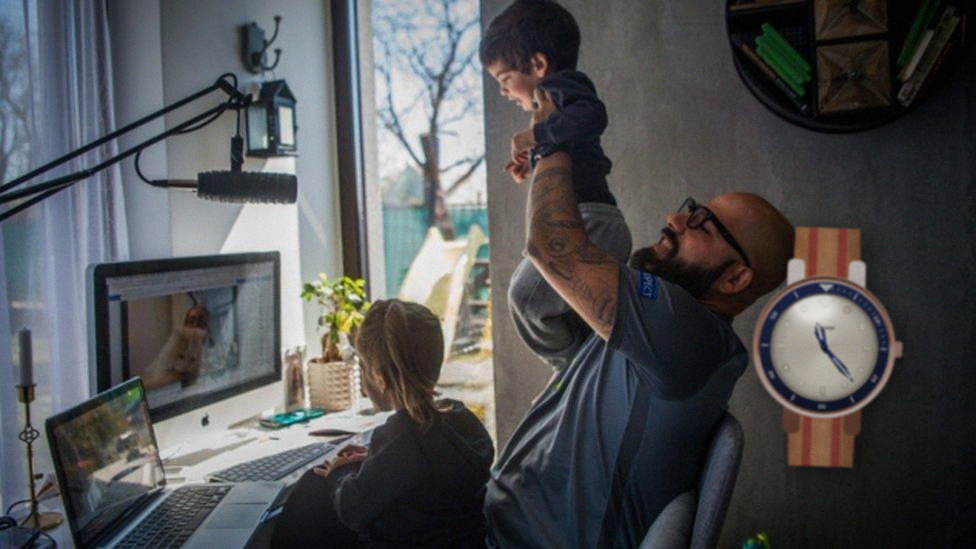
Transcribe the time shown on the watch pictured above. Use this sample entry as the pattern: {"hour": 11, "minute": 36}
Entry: {"hour": 11, "minute": 23}
